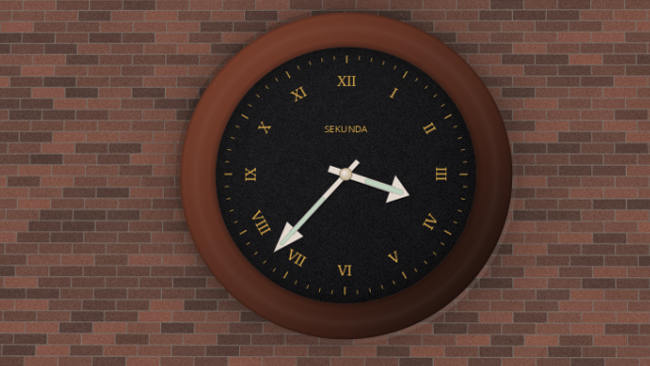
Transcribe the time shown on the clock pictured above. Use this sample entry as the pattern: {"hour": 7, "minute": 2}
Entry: {"hour": 3, "minute": 37}
